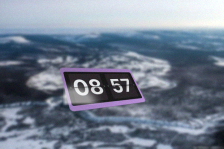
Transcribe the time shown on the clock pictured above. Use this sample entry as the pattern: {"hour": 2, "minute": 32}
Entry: {"hour": 8, "minute": 57}
